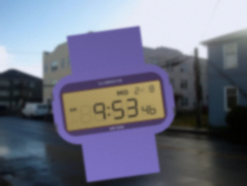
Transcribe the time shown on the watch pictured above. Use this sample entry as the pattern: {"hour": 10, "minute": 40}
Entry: {"hour": 9, "minute": 53}
